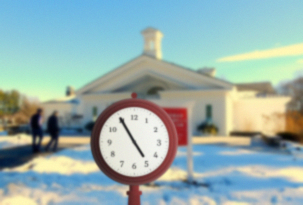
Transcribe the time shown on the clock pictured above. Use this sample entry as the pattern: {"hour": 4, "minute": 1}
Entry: {"hour": 4, "minute": 55}
